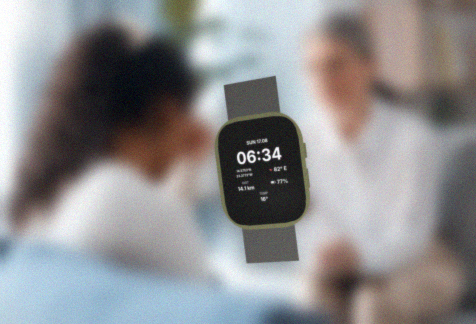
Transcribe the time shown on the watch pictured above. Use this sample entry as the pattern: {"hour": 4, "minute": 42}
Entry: {"hour": 6, "minute": 34}
